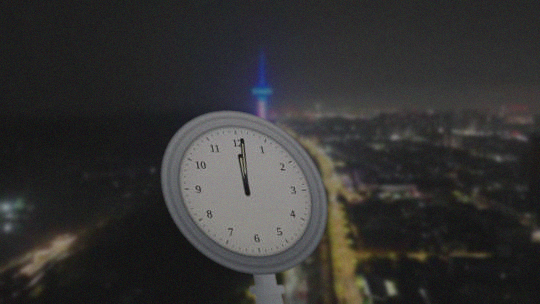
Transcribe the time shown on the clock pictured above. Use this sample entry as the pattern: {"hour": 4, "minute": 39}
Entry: {"hour": 12, "minute": 1}
